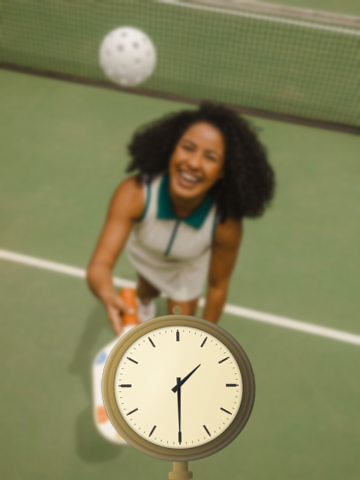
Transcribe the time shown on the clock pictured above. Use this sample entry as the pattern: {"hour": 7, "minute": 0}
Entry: {"hour": 1, "minute": 30}
